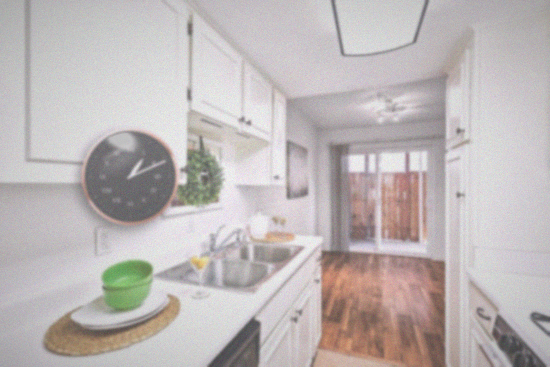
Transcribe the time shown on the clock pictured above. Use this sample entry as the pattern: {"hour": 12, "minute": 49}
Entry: {"hour": 1, "minute": 11}
